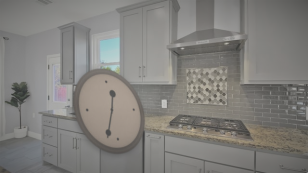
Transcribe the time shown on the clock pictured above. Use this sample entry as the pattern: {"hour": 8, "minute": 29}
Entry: {"hour": 12, "minute": 34}
